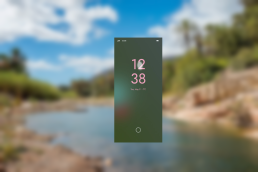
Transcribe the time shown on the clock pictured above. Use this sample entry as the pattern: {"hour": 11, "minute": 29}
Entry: {"hour": 12, "minute": 38}
